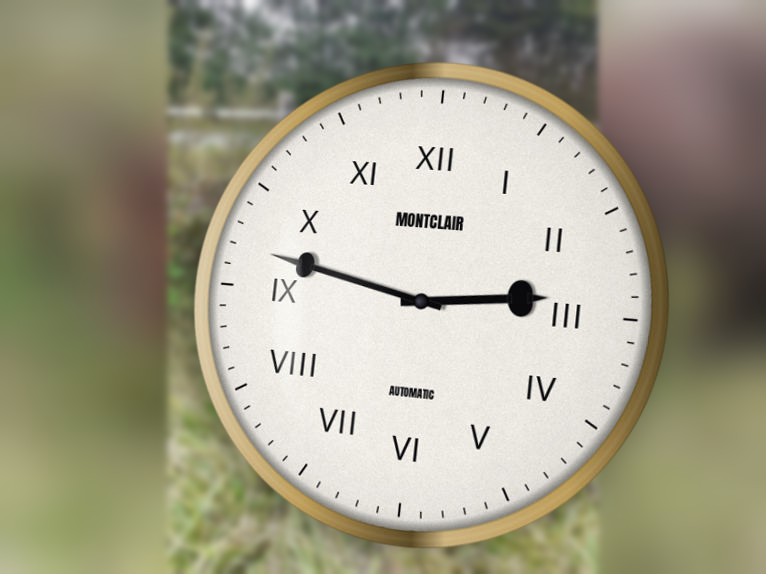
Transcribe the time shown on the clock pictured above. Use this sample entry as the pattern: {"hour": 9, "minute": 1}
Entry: {"hour": 2, "minute": 47}
